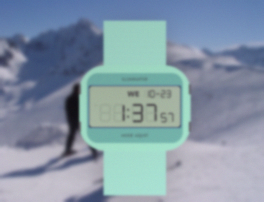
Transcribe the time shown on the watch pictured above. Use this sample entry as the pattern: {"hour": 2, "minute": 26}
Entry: {"hour": 1, "minute": 37}
